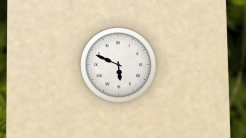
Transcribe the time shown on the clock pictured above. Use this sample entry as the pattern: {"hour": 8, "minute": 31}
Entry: {"hour": 5, "minute": 49}
